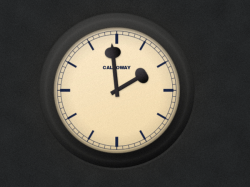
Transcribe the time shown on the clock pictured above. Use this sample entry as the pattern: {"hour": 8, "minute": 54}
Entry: {"hour": 1, "minute": 59}
